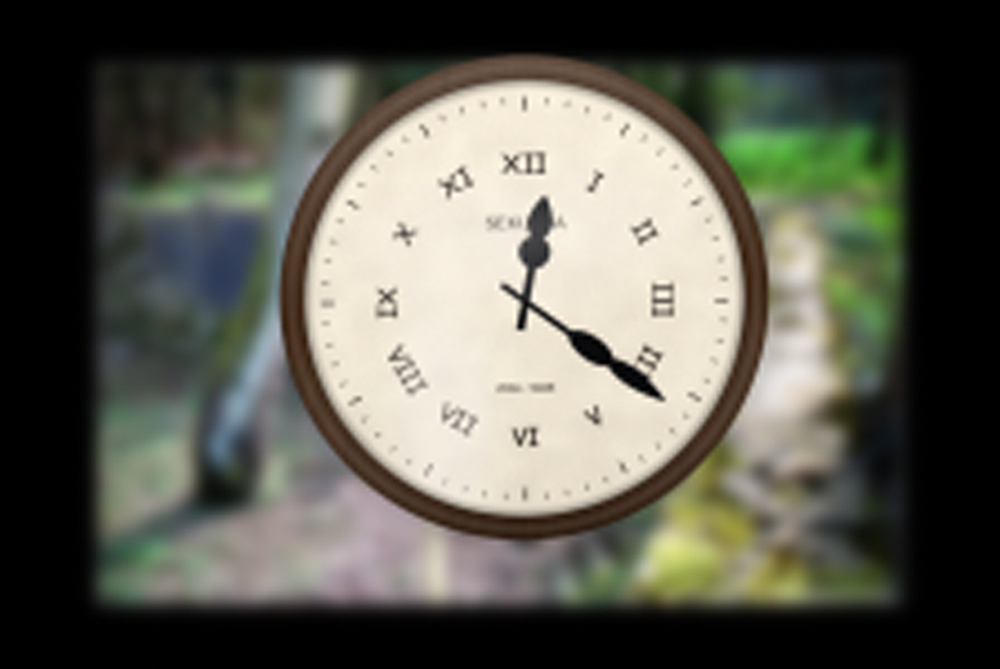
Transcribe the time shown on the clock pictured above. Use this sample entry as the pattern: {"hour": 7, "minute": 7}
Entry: {"hour": 12, "minute": 21}
